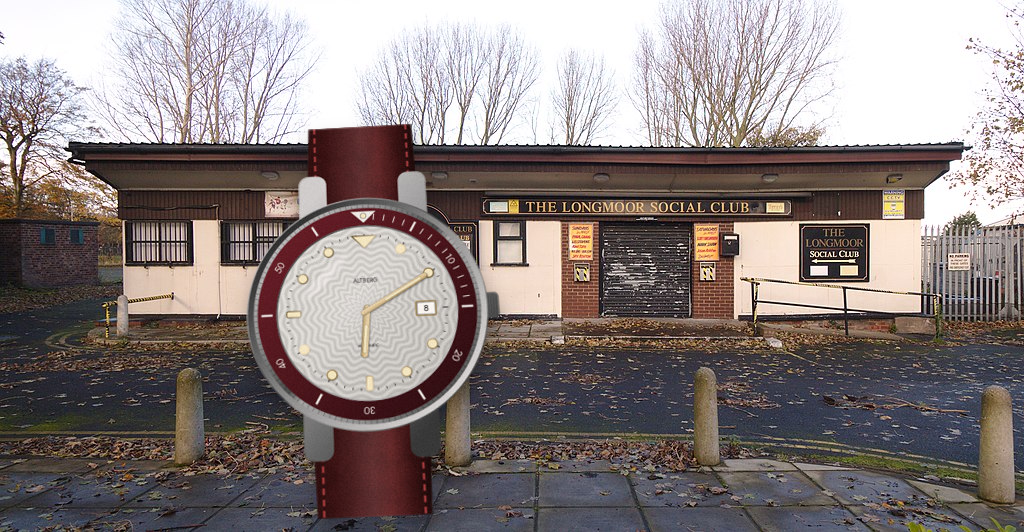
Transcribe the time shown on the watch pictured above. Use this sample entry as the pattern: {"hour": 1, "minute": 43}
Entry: {"hour": 6, "minute": 10}
